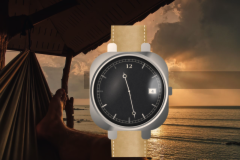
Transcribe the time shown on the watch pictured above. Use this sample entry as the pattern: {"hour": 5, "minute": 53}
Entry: {"hour": 11, "minute": 28}
